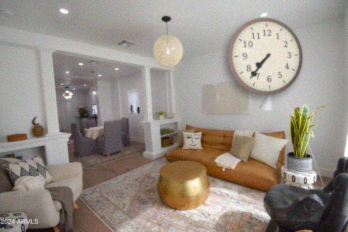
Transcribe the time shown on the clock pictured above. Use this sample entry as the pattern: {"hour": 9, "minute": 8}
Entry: {"hour": 7, "minute": 37}
